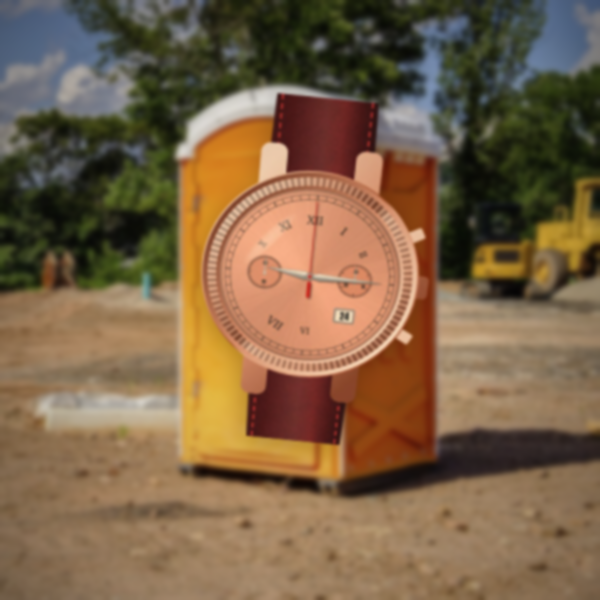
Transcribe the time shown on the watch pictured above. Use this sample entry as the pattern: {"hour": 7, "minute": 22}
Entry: {"hour": 9, "minute": 15}
